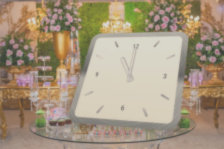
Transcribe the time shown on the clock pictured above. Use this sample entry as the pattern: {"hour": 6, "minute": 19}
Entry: {"hour": 11, "minute": 0}
